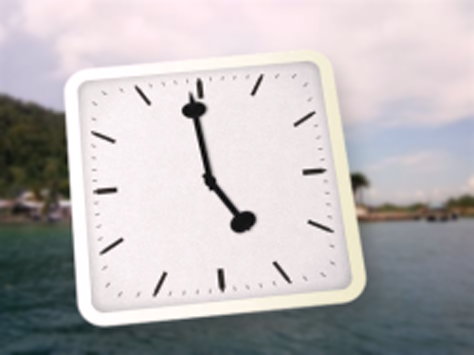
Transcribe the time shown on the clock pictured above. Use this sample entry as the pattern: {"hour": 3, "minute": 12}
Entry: {"hour": 4, "minute": 59}
